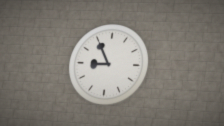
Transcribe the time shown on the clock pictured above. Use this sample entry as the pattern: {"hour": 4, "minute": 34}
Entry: {"hour": 8, "minute": 55}
